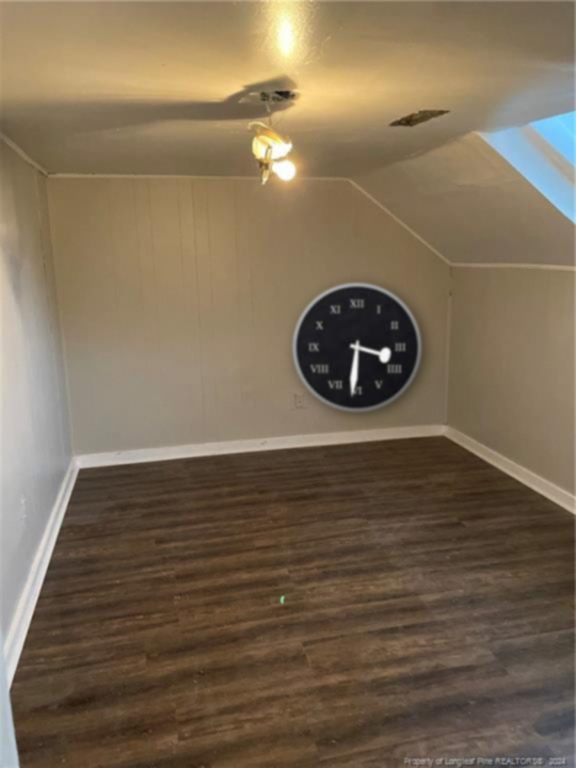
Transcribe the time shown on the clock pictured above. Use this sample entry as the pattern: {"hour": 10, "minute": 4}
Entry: {"hour": 3, "minute": 31}
